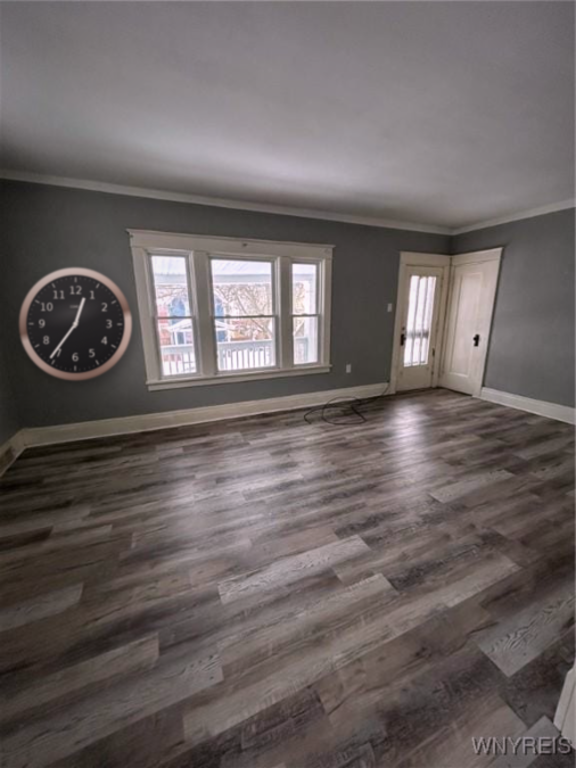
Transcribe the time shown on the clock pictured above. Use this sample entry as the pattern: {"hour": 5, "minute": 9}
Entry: {"hour": 12, "minute": 36}
